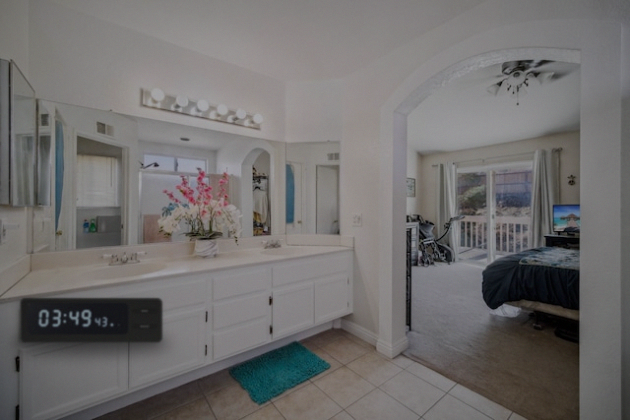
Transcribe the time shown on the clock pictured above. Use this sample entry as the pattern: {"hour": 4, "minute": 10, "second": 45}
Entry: {"hour": 3, "minute": 49, "second": 43}
